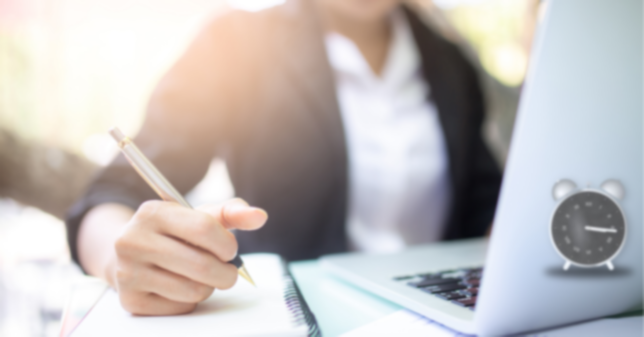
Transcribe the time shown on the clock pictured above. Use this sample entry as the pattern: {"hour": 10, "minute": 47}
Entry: {"hour": 3, "minute": 16}
